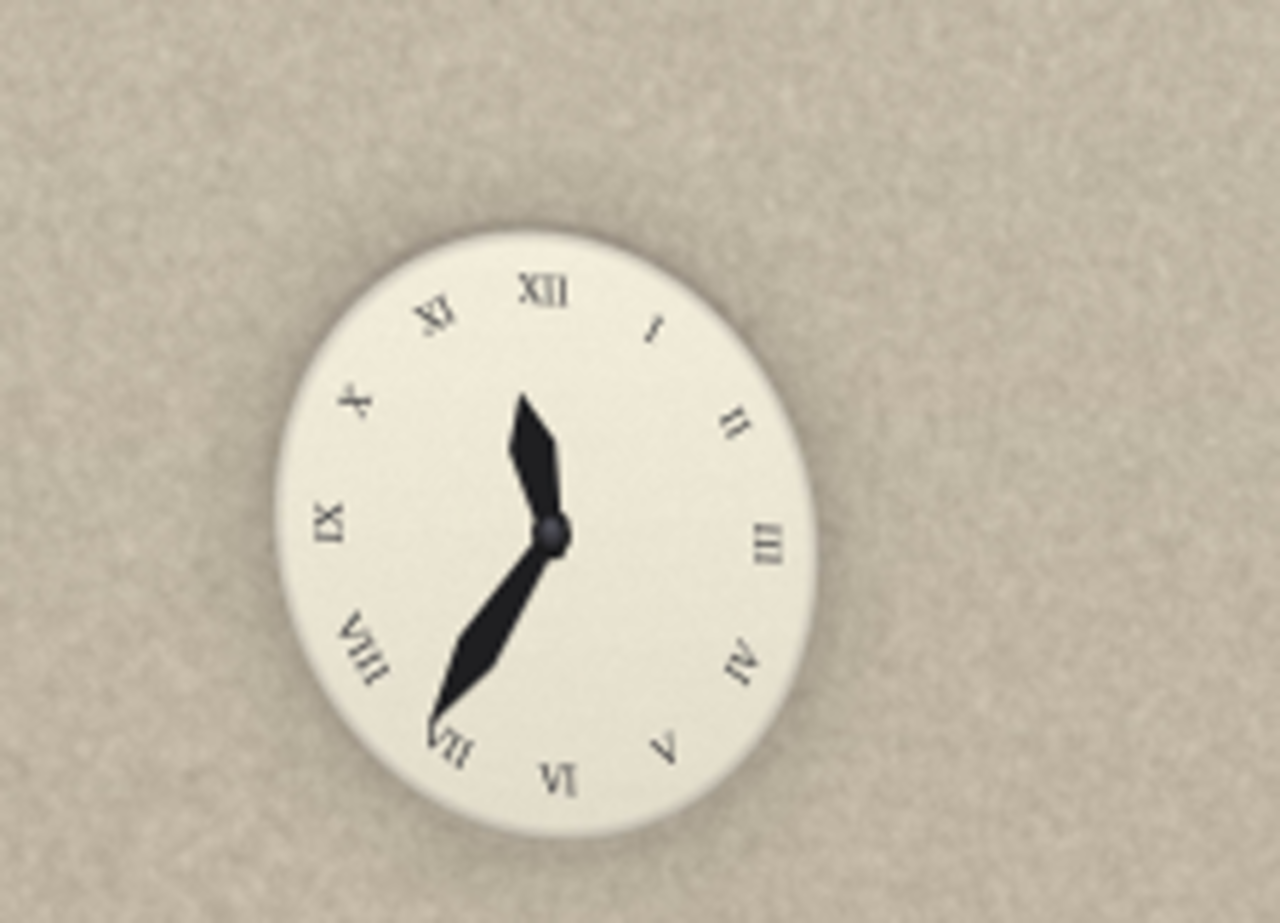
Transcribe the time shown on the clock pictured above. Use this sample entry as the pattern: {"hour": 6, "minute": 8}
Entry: {"hour": 11, "minute": 36}
